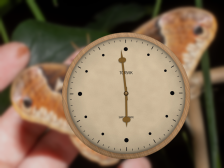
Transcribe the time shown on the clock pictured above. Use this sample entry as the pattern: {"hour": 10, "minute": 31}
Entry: {"hour": 5, "minute": 59}
